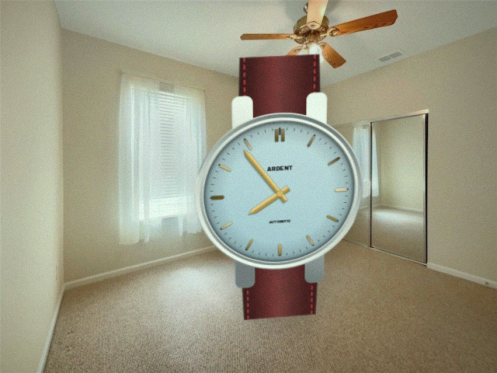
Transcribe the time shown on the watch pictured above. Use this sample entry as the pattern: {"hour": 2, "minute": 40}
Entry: {"hour": 7, "minute": 54}
